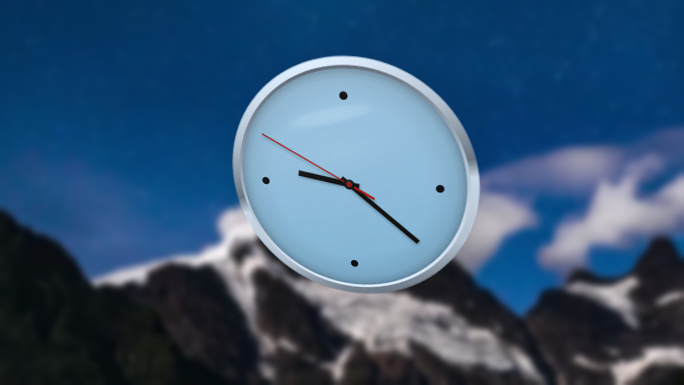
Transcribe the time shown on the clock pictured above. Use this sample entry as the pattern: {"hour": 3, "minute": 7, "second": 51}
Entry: {"hour": 9, "minute": 21, "second": 50}
